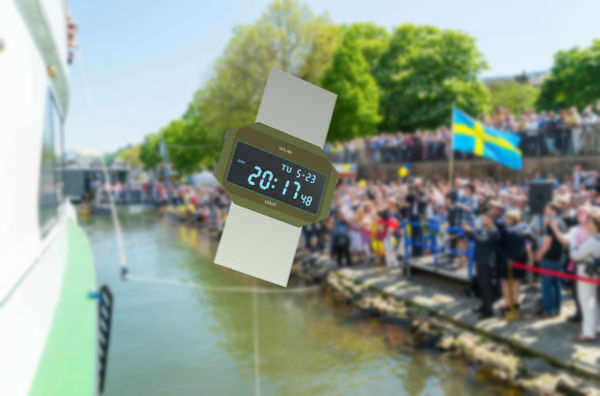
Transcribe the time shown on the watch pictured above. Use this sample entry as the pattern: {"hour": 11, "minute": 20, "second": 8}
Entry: {"hour": 20, "minute": 17, "second": 48}
